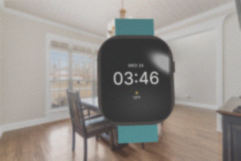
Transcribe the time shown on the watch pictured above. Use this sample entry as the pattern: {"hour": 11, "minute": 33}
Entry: {"hour": 3, "minute": 46}
